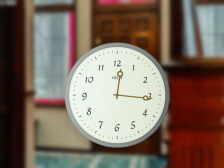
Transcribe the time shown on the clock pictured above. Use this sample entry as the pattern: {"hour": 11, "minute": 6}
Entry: {"hour": 12, "minute": 16}
